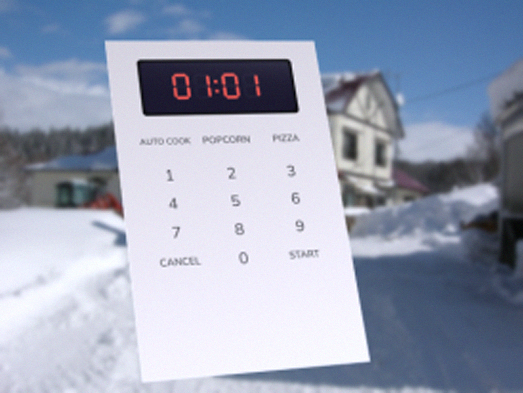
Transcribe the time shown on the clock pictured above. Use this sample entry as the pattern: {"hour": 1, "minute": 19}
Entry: {"hour": 1, "minute": 1}
